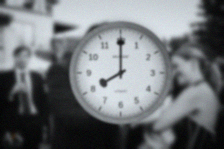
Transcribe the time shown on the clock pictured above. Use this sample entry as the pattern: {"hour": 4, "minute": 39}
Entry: {"hour": 8, "minute": 0}
